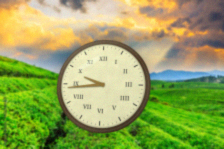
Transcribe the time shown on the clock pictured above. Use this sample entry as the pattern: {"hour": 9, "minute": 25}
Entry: {"hour": 9, "minute": 44}
